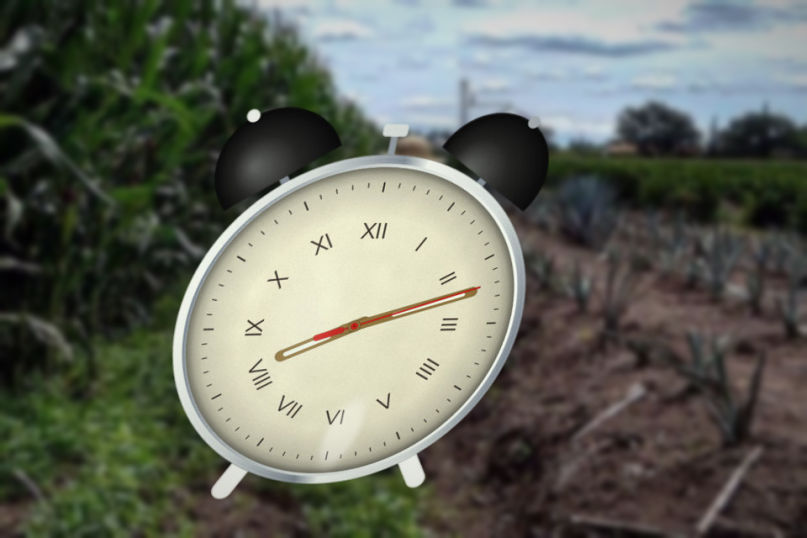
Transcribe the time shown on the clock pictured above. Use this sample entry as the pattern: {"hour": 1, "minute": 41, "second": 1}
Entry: {"hour": 8, "minute": 12, "second": 12}
